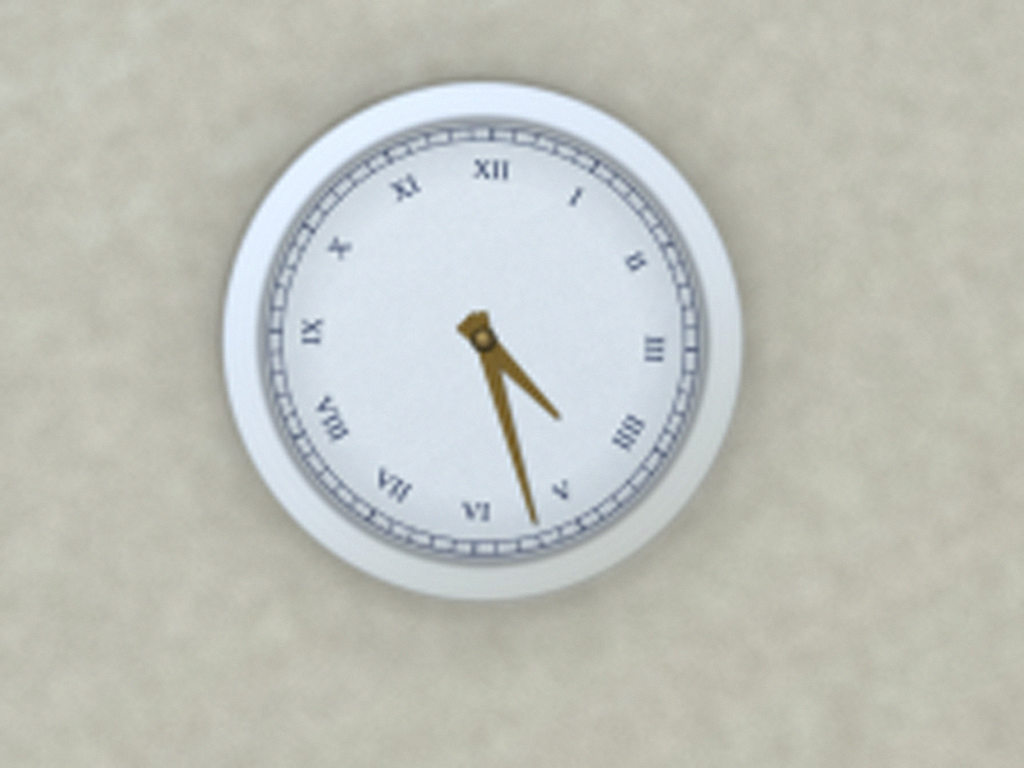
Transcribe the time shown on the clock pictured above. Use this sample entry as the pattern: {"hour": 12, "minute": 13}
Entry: {"hour": 4, "minute": 27}
